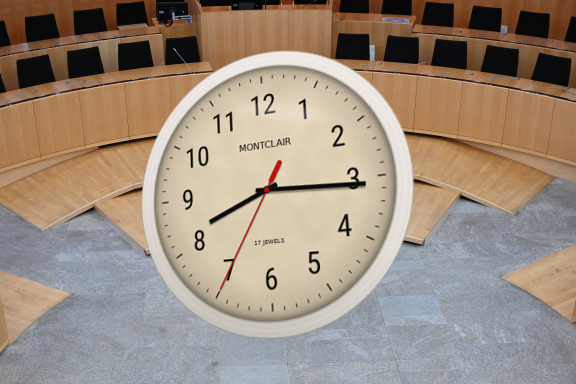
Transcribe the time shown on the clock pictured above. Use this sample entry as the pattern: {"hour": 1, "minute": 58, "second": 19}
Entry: {"hour": 8, "minute": 15, "second": 35}
